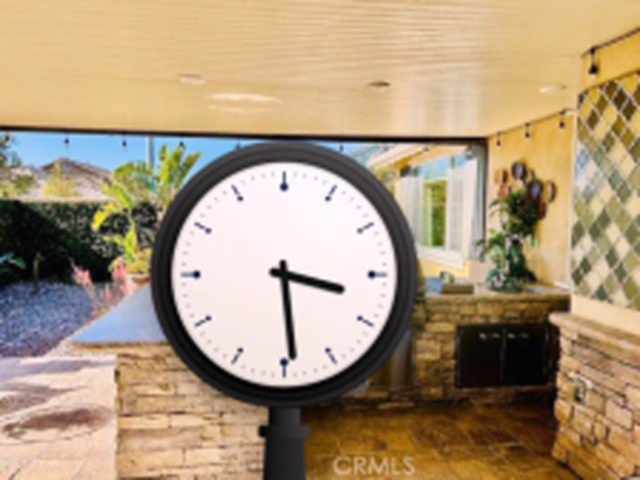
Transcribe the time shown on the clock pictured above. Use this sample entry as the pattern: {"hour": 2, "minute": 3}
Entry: {"hour": 3, "minute": 29}
